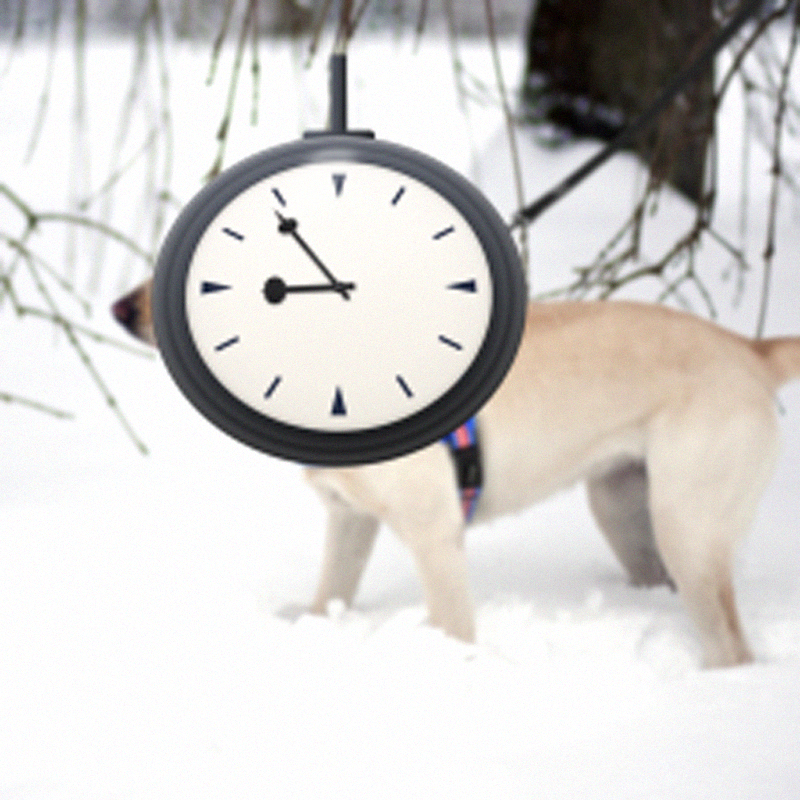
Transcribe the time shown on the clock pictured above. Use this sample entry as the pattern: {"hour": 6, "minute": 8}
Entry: {"hour": 8, "minute": 54}
